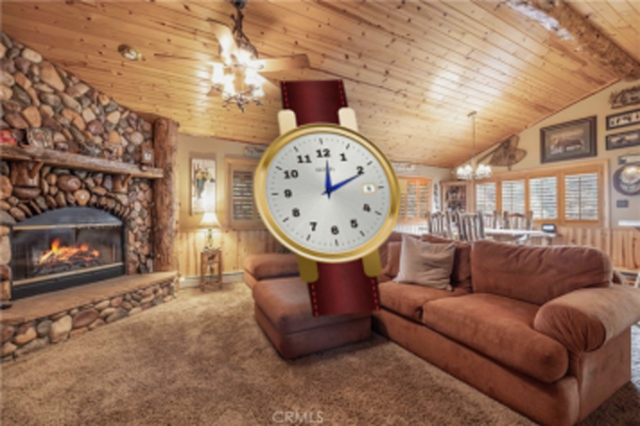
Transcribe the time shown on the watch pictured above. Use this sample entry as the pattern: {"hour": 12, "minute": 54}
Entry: {"hour": 12, "minute": 11}
